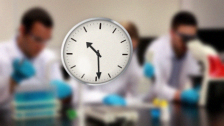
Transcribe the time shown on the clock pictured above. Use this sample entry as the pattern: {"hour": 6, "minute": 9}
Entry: {"hour": 10, "minute": 29}
